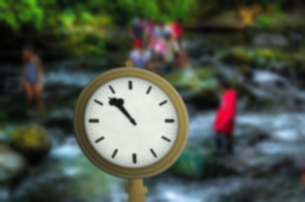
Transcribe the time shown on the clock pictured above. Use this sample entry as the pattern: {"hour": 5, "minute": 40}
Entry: {"hour": 10, "minute": 53}
